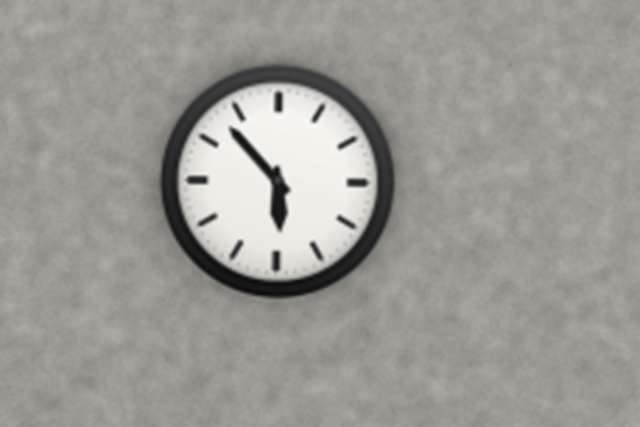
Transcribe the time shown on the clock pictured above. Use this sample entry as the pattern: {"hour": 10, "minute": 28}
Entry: {"hour": 5, "minute": 53}
